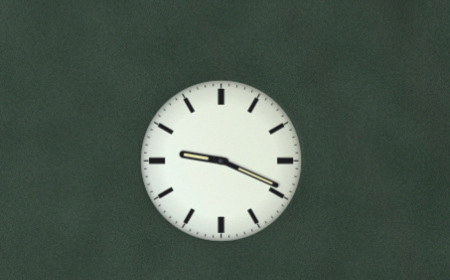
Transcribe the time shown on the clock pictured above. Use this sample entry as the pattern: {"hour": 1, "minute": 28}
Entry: {"hour": 9, "minute": 19}
